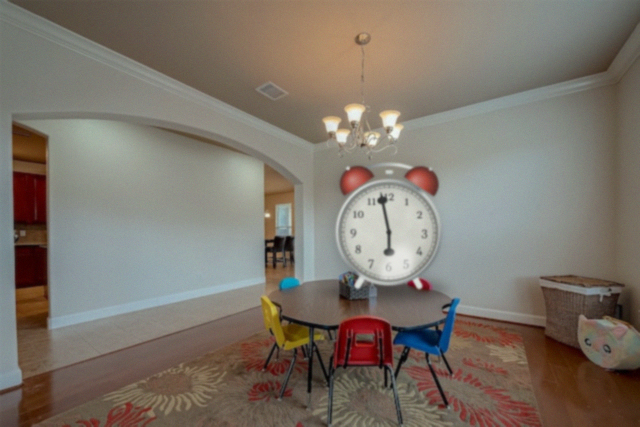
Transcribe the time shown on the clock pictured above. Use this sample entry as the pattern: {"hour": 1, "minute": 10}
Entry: {"hour": 5, "minute": 58}
